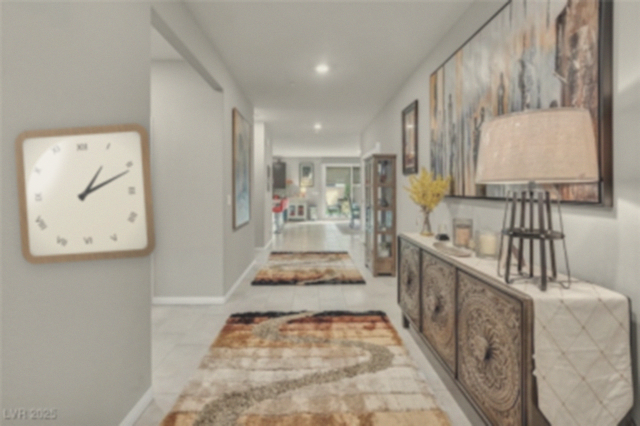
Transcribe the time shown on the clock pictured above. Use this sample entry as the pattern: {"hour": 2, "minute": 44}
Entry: {"hour": 1, "minute": 11}
